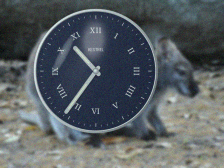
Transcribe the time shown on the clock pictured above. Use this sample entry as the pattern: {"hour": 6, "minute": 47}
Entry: {"hour": 10, "minute": 36}
